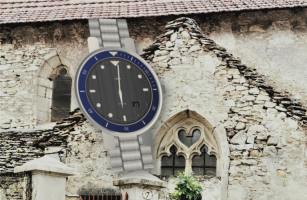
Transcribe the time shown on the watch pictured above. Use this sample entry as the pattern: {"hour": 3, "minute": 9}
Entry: {"hour": 6, "minute": 1}
